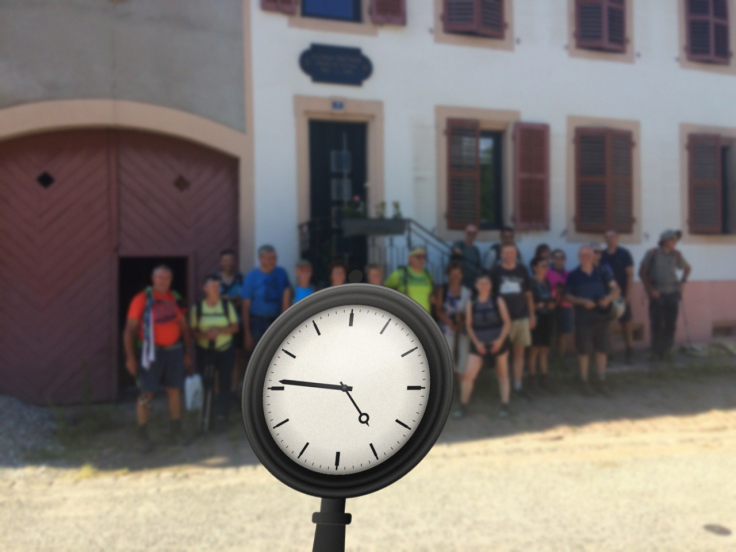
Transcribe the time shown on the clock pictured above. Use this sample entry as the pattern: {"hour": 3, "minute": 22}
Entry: {"hour": 4, "minute": 46}
